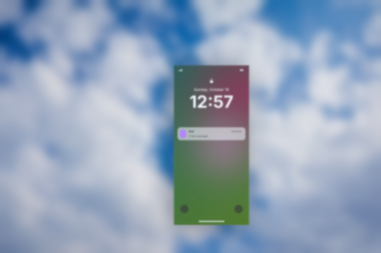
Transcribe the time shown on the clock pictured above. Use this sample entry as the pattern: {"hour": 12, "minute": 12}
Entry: {"hour": 12, "minute": 57}
